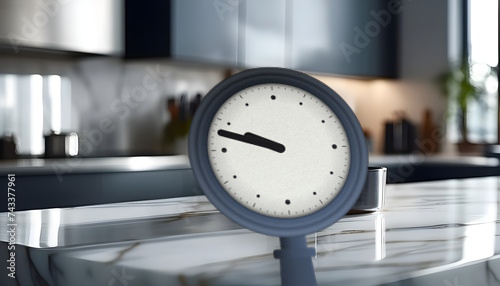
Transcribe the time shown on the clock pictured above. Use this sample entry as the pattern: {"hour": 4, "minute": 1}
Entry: {"hour": 9, "minute": 48}
